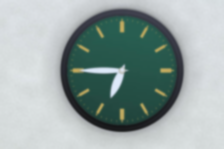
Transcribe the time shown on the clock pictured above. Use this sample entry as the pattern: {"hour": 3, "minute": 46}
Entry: {"hour": 6, "minute": 45}
